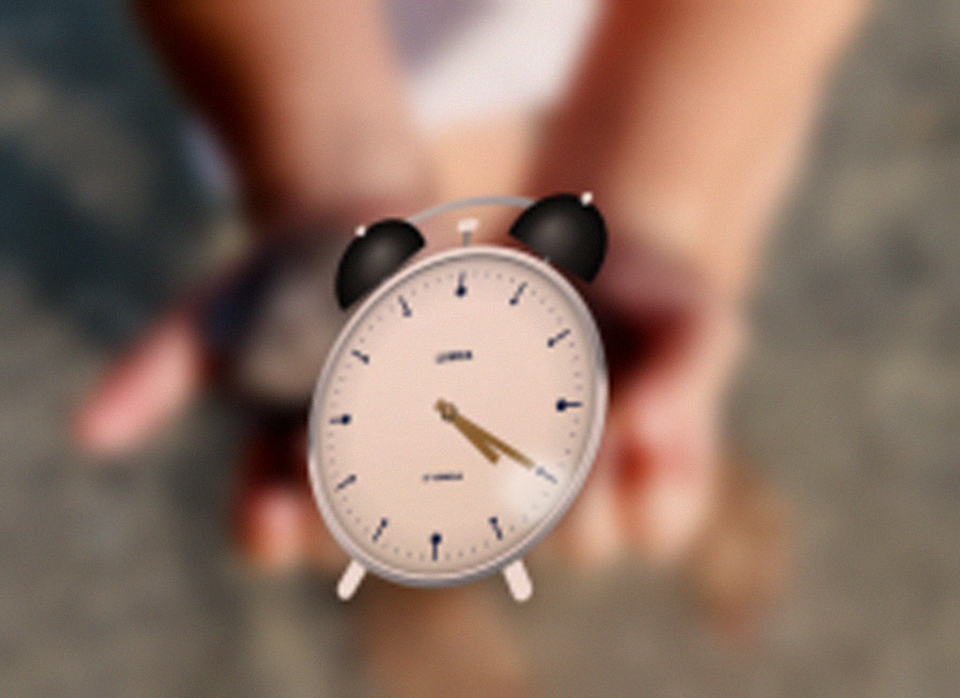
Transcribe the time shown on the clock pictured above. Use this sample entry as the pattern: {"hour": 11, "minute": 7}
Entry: {"hour": 4, "minute": 20}
